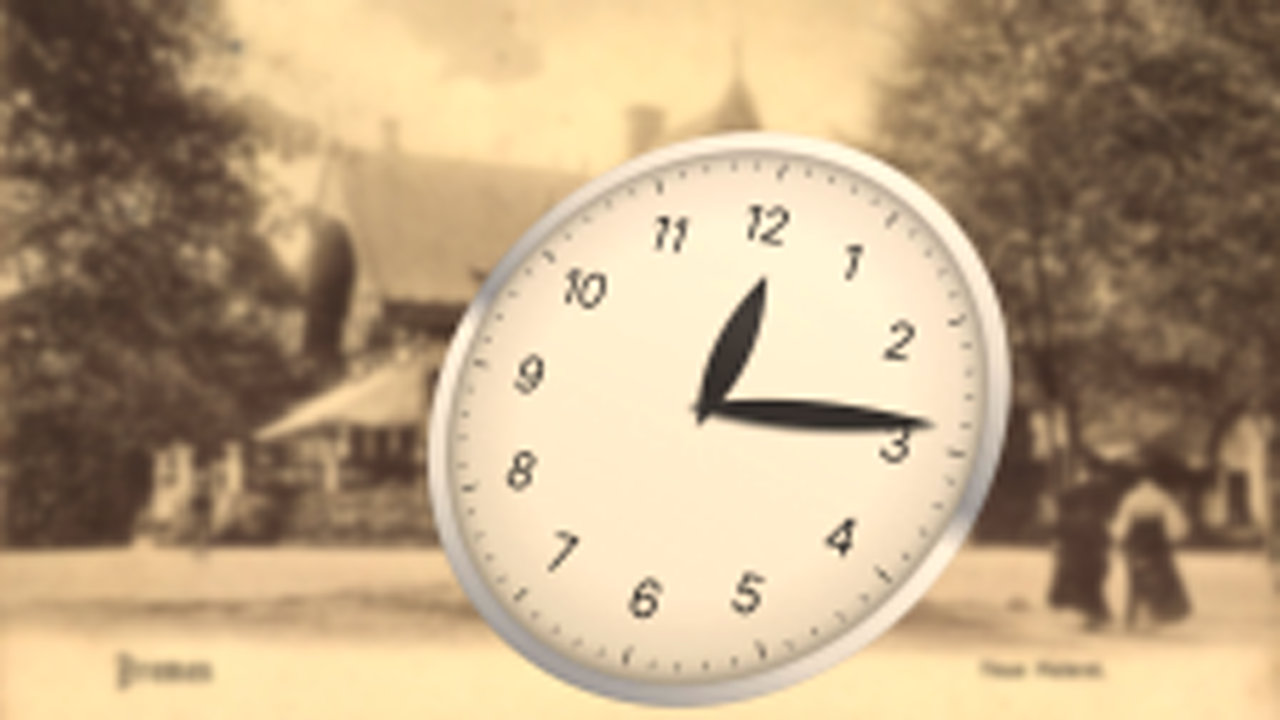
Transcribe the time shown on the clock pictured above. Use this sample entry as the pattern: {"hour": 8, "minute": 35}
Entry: {"hour": 12, "minute": 14}
